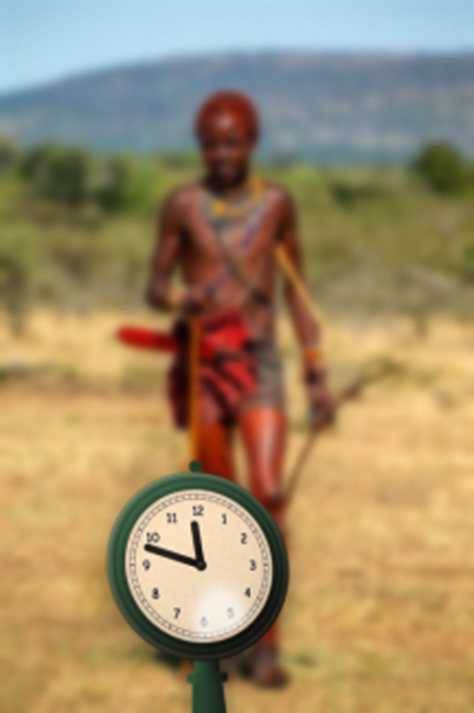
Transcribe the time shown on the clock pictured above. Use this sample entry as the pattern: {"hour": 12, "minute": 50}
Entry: {"hour": 11, "minute": 48}
